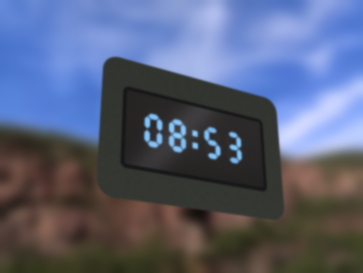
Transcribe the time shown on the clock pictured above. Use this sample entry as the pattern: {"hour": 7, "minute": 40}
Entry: {"hour": 8, "minute": 53}
